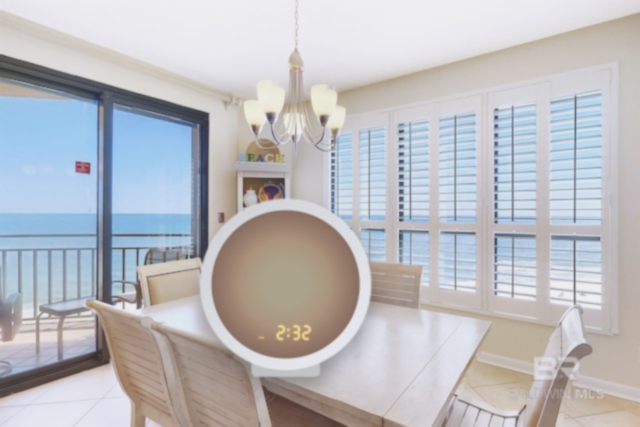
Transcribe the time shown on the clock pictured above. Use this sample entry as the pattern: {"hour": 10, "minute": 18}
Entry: {"hour": 2, "minute": 32}
